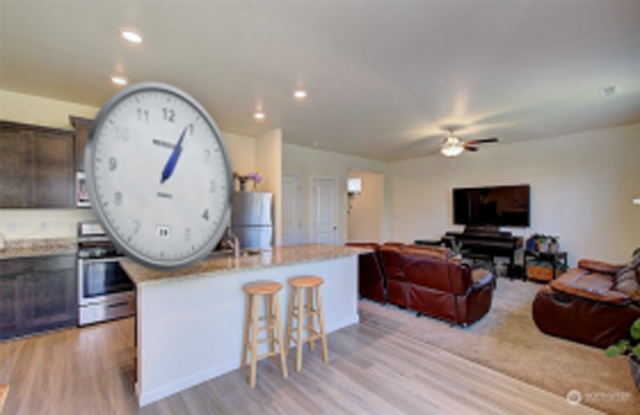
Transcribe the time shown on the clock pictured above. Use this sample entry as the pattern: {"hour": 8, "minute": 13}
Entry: {"hour": 1, "minute": 4}
